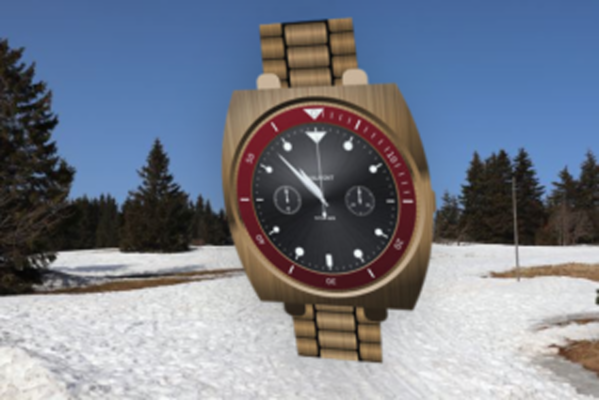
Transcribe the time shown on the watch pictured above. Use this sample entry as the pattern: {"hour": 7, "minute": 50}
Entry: {"hour": 10, "minute": 53}
